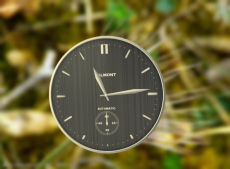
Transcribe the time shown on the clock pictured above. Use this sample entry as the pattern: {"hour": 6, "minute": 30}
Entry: {"hour": 11, "minute": 14}
